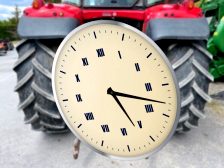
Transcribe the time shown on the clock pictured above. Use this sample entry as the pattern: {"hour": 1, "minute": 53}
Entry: {"hour": 5, "minute": 18}
